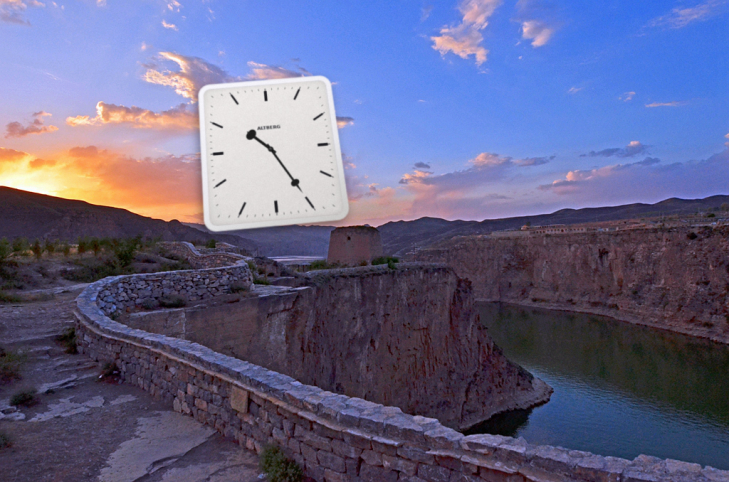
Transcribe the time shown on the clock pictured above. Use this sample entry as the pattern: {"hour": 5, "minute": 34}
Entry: {"hour": 10, "minute": 25}
